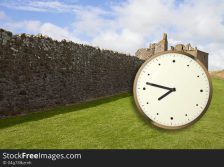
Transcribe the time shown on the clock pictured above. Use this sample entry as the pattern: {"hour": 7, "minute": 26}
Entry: {"hour": 7, "minute": 47}
